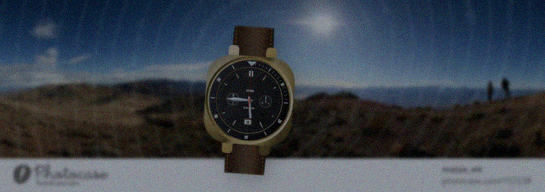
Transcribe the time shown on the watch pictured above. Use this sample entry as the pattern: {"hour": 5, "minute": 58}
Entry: {"hour": 5, "minute": 45}
